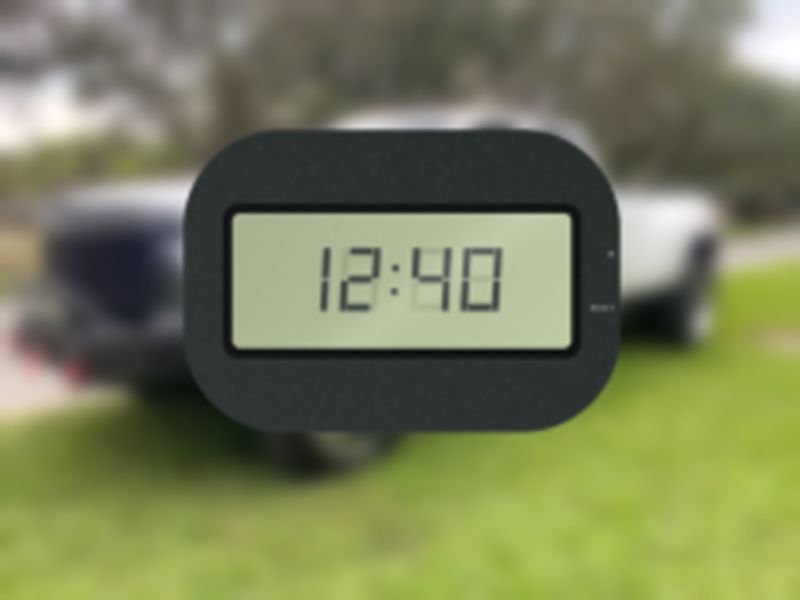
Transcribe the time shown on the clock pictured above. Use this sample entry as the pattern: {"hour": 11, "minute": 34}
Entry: {"hour": 12, "minute": 40}
